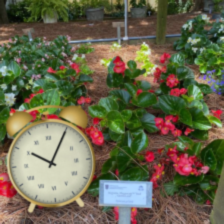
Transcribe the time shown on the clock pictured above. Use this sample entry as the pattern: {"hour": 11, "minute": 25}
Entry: {"hour": 10, "minute": 5}
